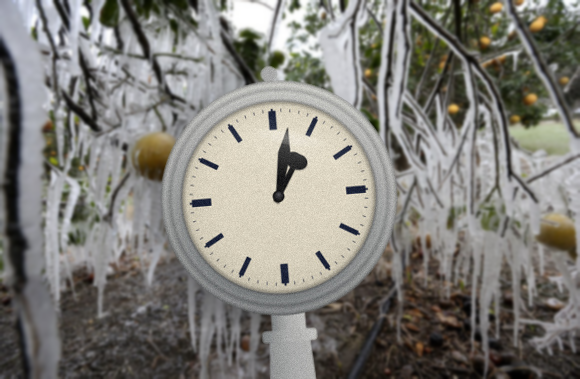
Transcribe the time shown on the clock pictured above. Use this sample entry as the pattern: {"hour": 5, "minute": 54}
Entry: {"hour": 1, "minute": 2}
